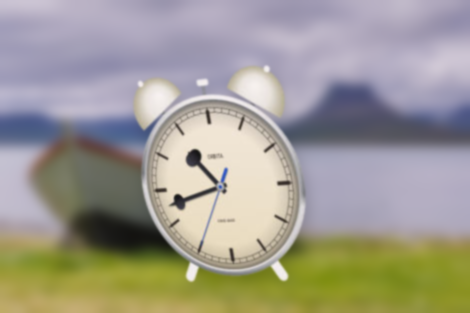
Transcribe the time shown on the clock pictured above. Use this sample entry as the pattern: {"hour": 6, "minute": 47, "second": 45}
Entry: {"hour": 10, "minute": 42, "second": 35}
